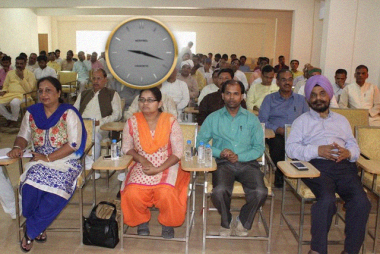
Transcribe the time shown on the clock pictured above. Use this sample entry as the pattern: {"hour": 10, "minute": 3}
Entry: {"hour": 9, "minute": 18}
